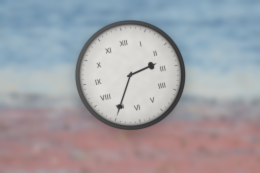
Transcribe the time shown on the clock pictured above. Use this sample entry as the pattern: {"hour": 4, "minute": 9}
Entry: {"hour": 2, "minute": 35}
